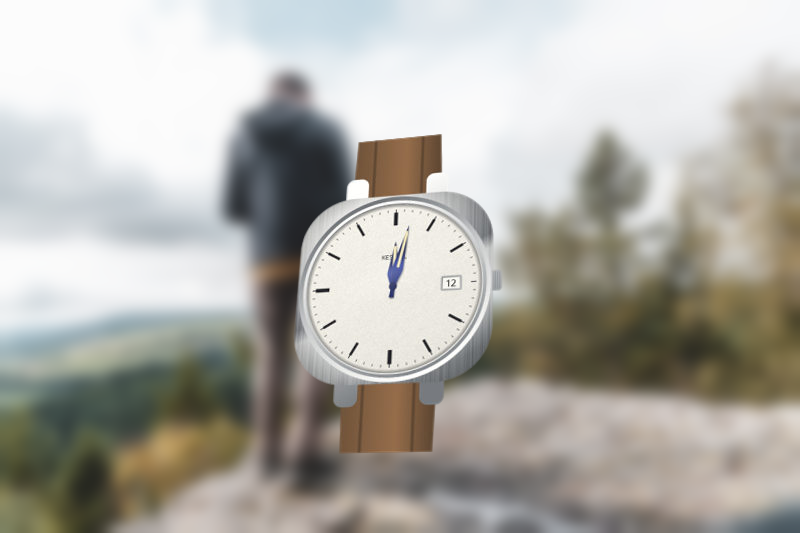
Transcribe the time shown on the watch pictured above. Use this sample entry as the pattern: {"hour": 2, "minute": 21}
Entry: {"hour": 12, "minute": 2}
